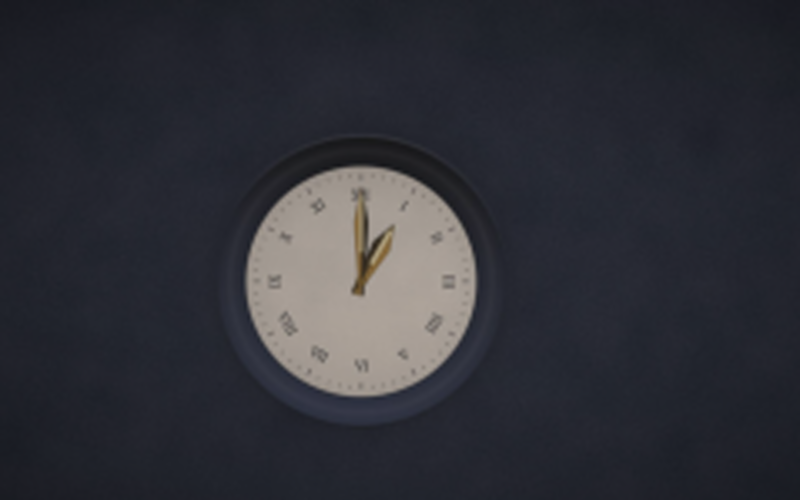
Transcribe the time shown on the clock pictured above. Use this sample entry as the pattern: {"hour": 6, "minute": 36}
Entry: {"hour": 1, "minute": 0}
